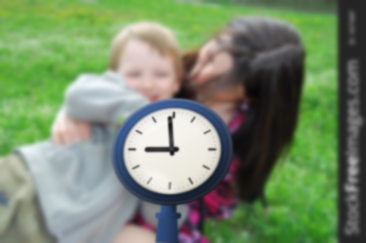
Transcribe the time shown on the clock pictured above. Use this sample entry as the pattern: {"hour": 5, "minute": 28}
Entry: {"hour": 8, "minute": 59}
